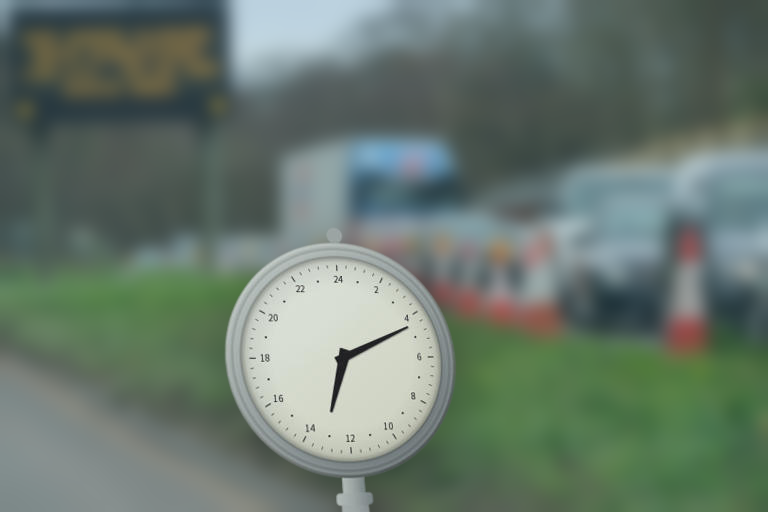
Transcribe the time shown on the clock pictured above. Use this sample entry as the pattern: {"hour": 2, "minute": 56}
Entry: {"hour": 13, "minute": 11}
